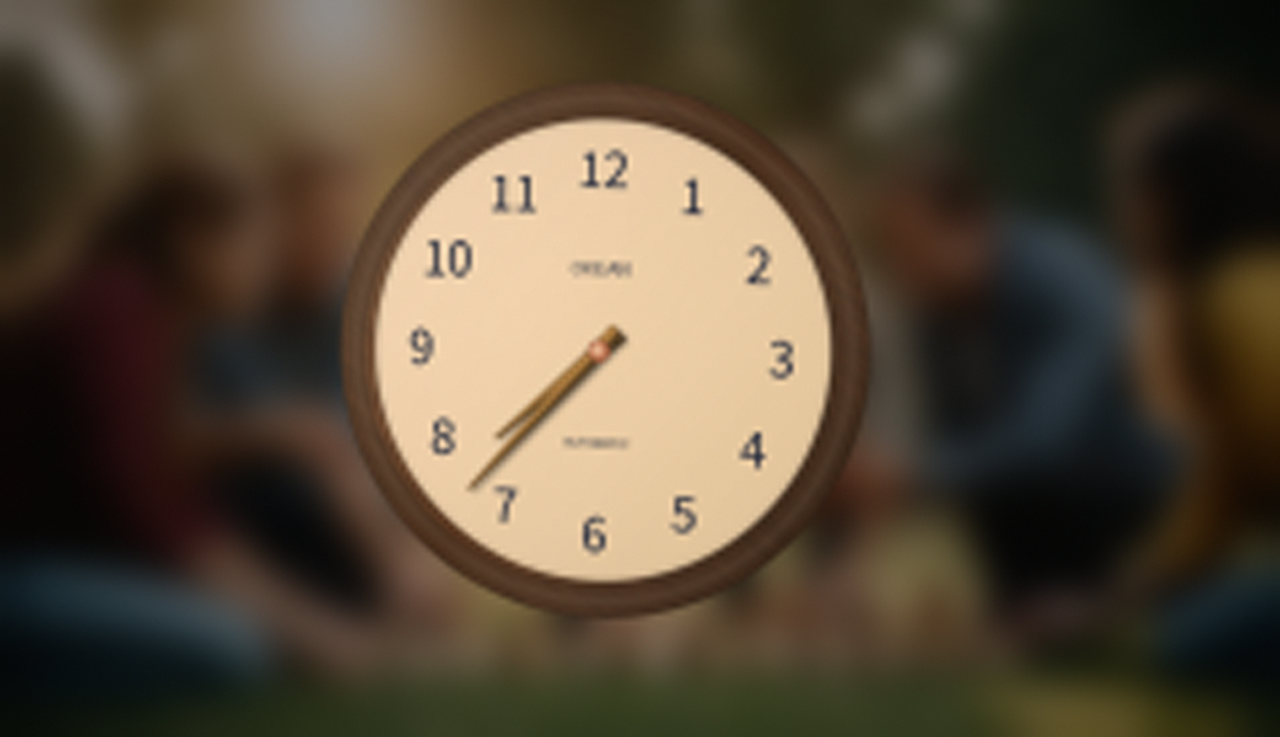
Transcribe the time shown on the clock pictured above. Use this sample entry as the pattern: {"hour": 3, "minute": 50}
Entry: {"hour": 7, "minute": 37}
